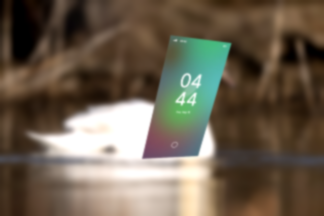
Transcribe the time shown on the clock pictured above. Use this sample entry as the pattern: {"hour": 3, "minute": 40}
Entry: {"hour": 4, "minute": 44}
